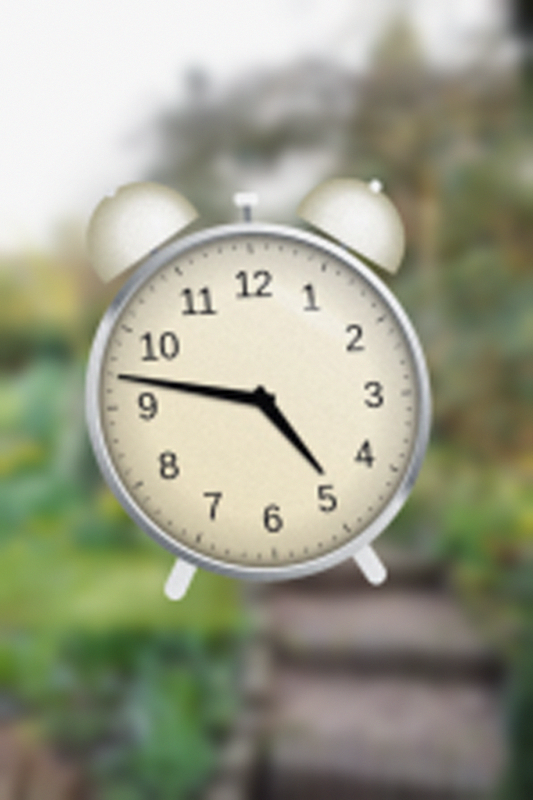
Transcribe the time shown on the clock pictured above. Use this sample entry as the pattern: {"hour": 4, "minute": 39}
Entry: {"hour": 4, "minute": 47}
